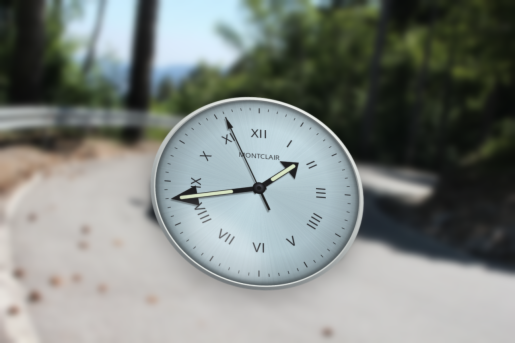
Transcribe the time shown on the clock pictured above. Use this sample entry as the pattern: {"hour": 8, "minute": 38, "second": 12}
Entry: {"hour": 1, "minute": 42, "second": 56}
